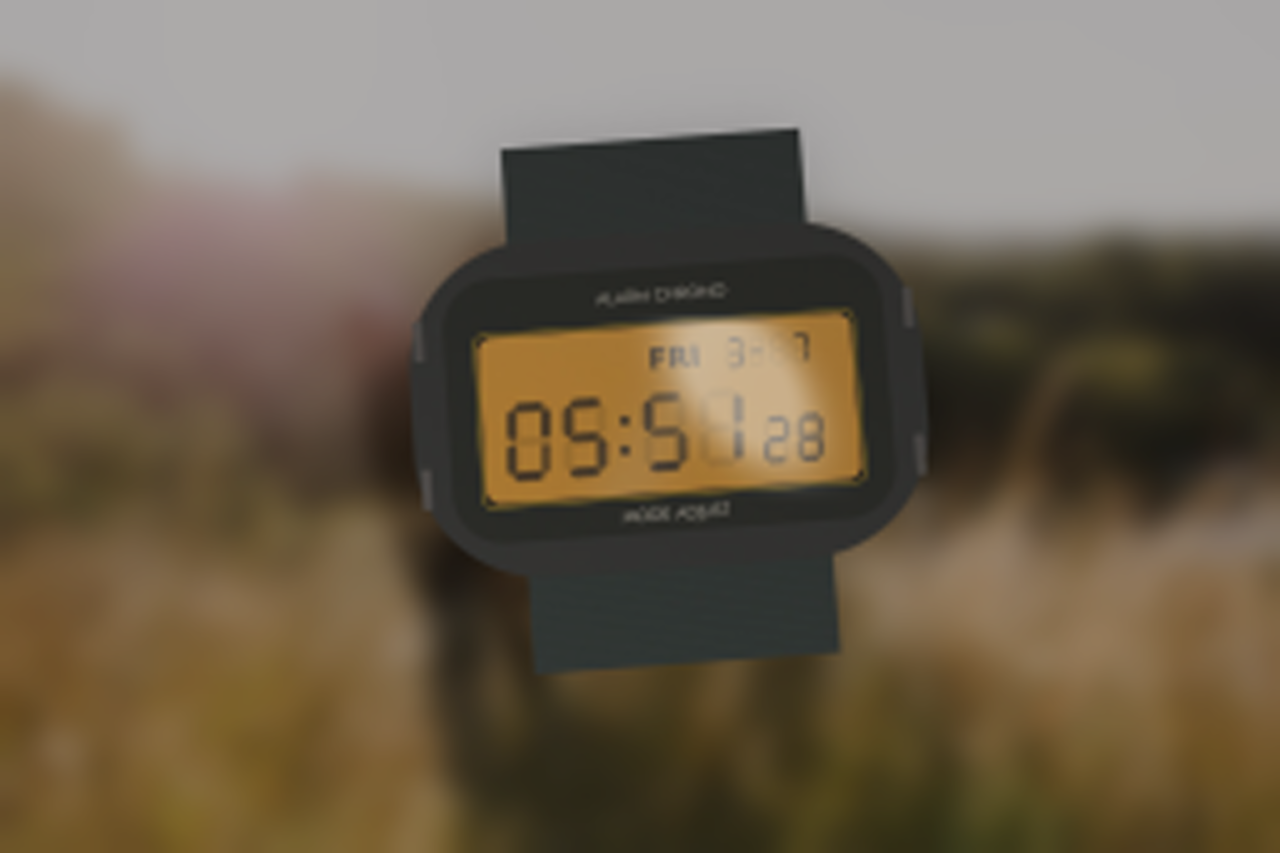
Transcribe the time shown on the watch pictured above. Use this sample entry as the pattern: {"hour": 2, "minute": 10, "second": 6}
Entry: {"hour": 5, "minute": 51, "second": 28}
